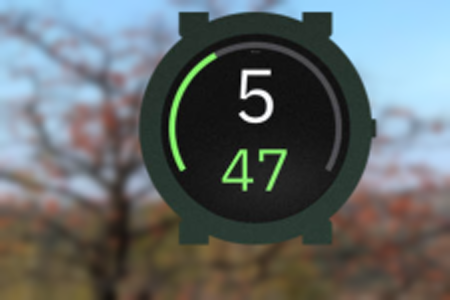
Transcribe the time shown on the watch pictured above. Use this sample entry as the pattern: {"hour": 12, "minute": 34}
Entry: {"hour": 5, "minute": 47}
